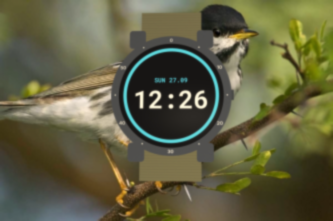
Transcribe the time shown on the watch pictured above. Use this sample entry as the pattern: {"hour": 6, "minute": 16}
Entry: {"hour": 12, "minute": 26}
